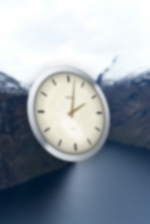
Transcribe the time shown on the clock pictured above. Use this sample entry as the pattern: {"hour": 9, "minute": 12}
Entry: {"hour": 2, "minute": 2}
